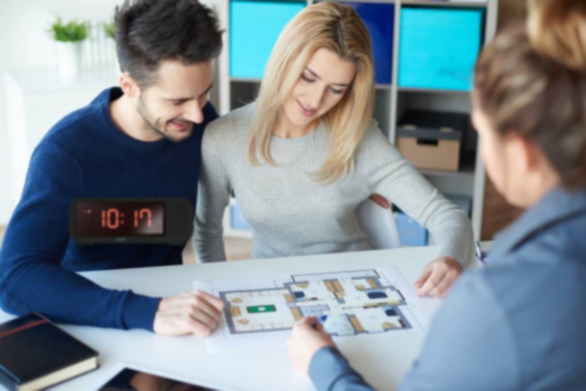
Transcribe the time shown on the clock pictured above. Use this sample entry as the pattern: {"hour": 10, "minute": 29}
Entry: {"hour": 10, "minute": 17}
